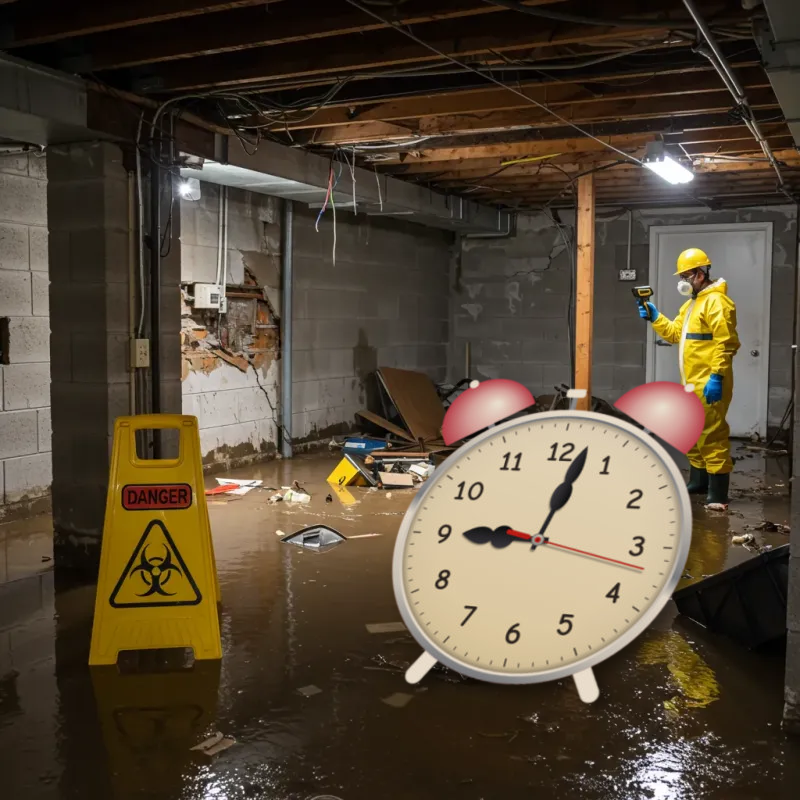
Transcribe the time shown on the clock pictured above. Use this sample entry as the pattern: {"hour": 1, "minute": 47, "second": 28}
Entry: {"hour": 9, "minute": 2, "second": 17}
